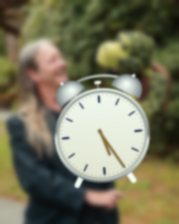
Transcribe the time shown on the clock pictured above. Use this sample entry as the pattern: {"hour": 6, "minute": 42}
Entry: {"hour": 5, "minute": 25}
